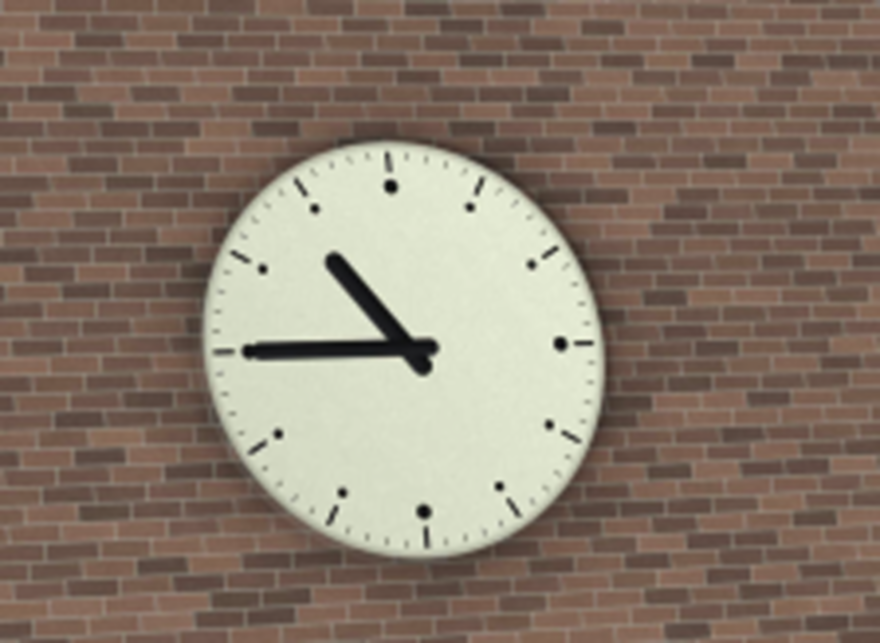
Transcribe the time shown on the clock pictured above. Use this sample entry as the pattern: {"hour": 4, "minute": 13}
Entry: {"hour": 10, "minute": 45}
